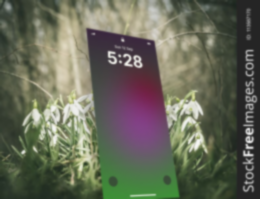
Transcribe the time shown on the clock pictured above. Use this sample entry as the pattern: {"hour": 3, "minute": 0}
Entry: {"hour": 5, "minute": 28}
